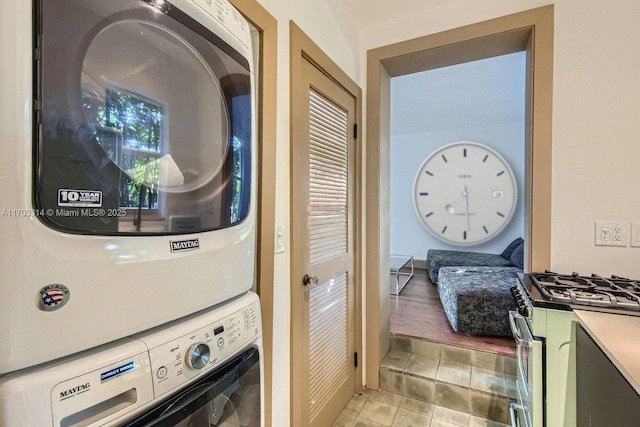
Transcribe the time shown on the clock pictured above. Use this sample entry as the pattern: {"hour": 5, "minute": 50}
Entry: {"hour": 7, "minute": 29}
